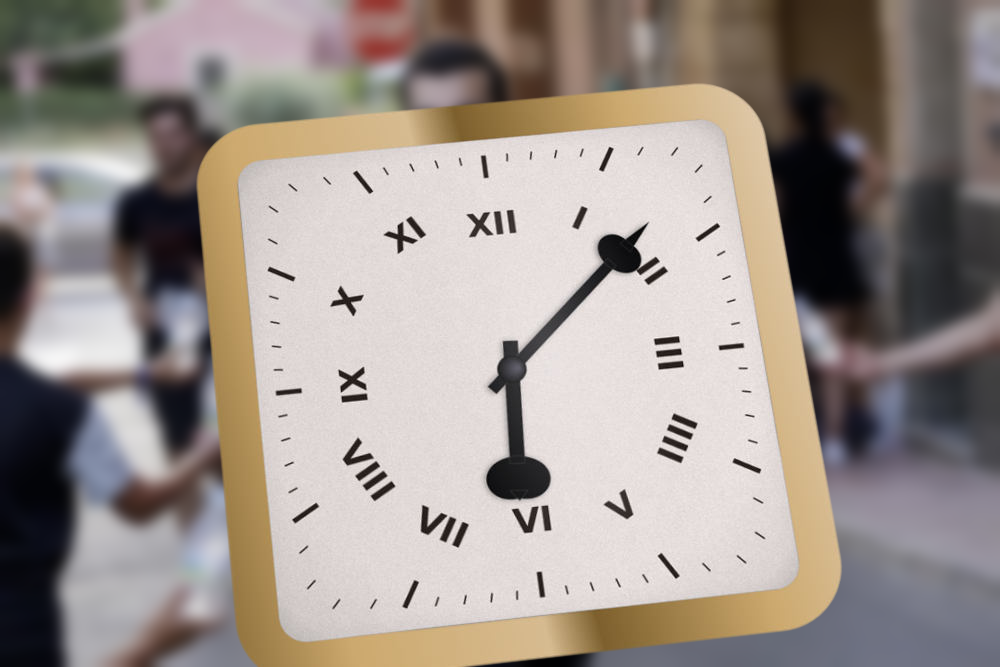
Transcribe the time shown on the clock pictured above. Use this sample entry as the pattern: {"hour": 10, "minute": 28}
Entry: {"hour": 6, "minute": 8}
